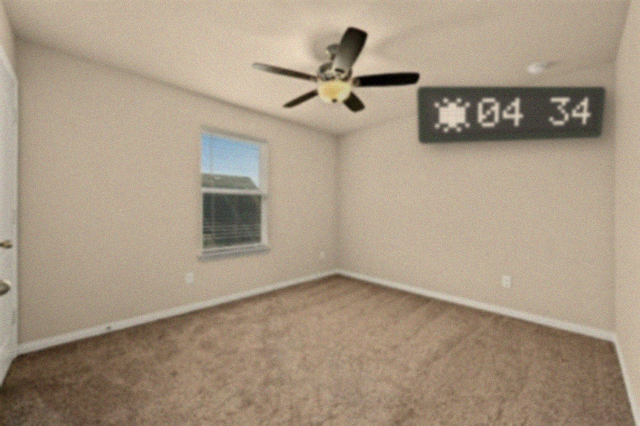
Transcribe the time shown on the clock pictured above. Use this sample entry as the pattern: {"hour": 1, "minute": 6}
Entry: {"hour": 4, "minute": 34}
